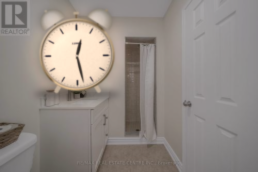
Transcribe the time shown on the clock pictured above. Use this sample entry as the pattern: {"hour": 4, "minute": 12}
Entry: {"hour": 12, "minute": 28}
